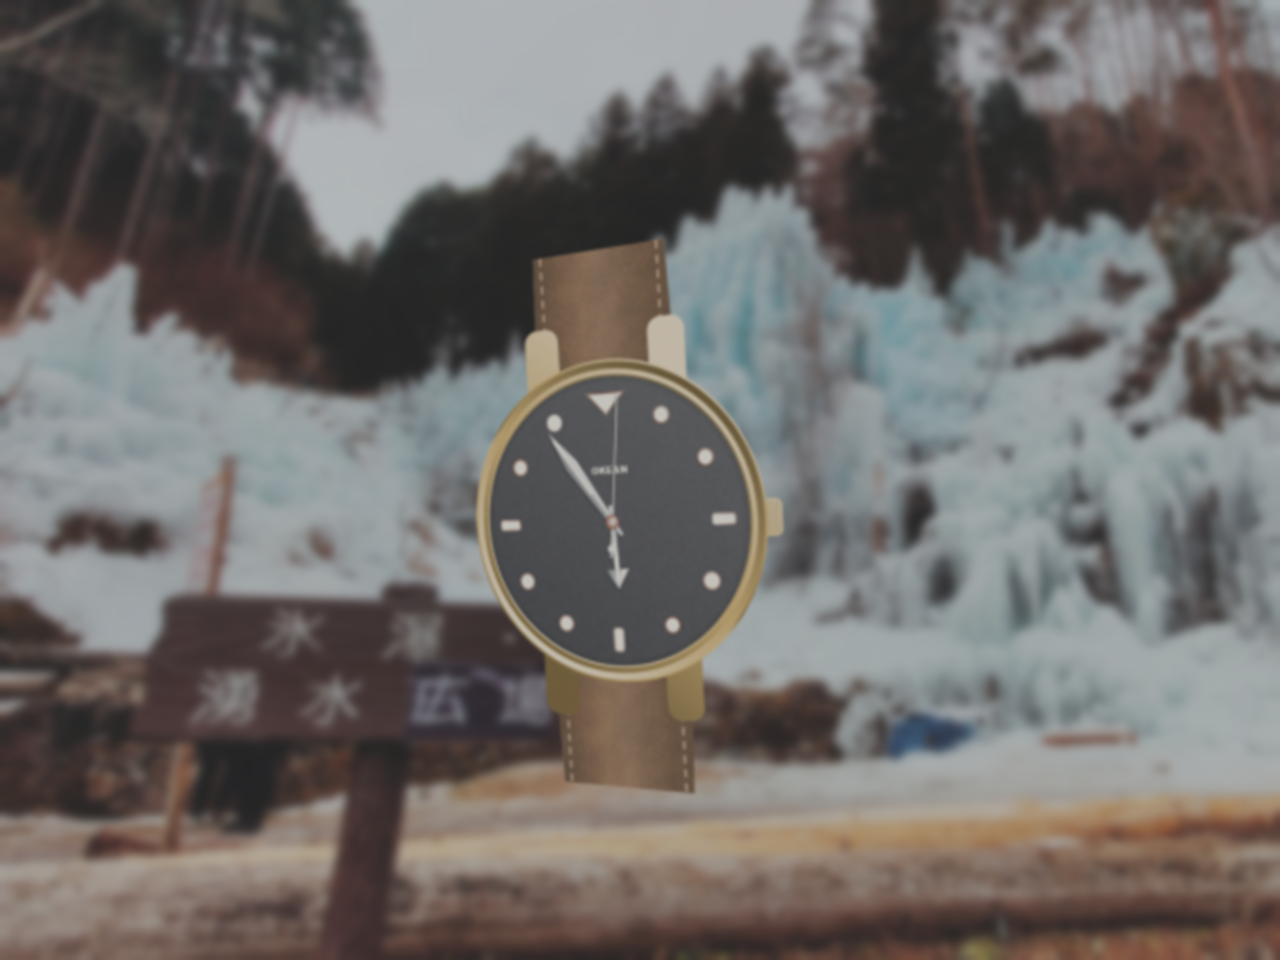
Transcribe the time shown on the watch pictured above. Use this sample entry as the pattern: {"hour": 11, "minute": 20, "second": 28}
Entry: {"hour": 5, "minute": 54, "second": 1}
